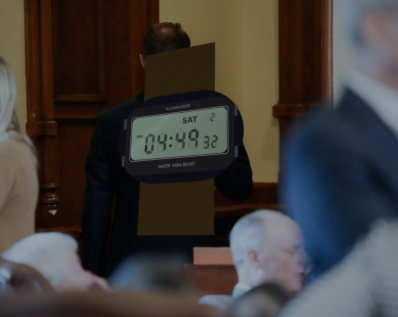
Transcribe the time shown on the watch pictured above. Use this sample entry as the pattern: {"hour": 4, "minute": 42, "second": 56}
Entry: {"hour": 4, "minute": 49, "second": 32}
